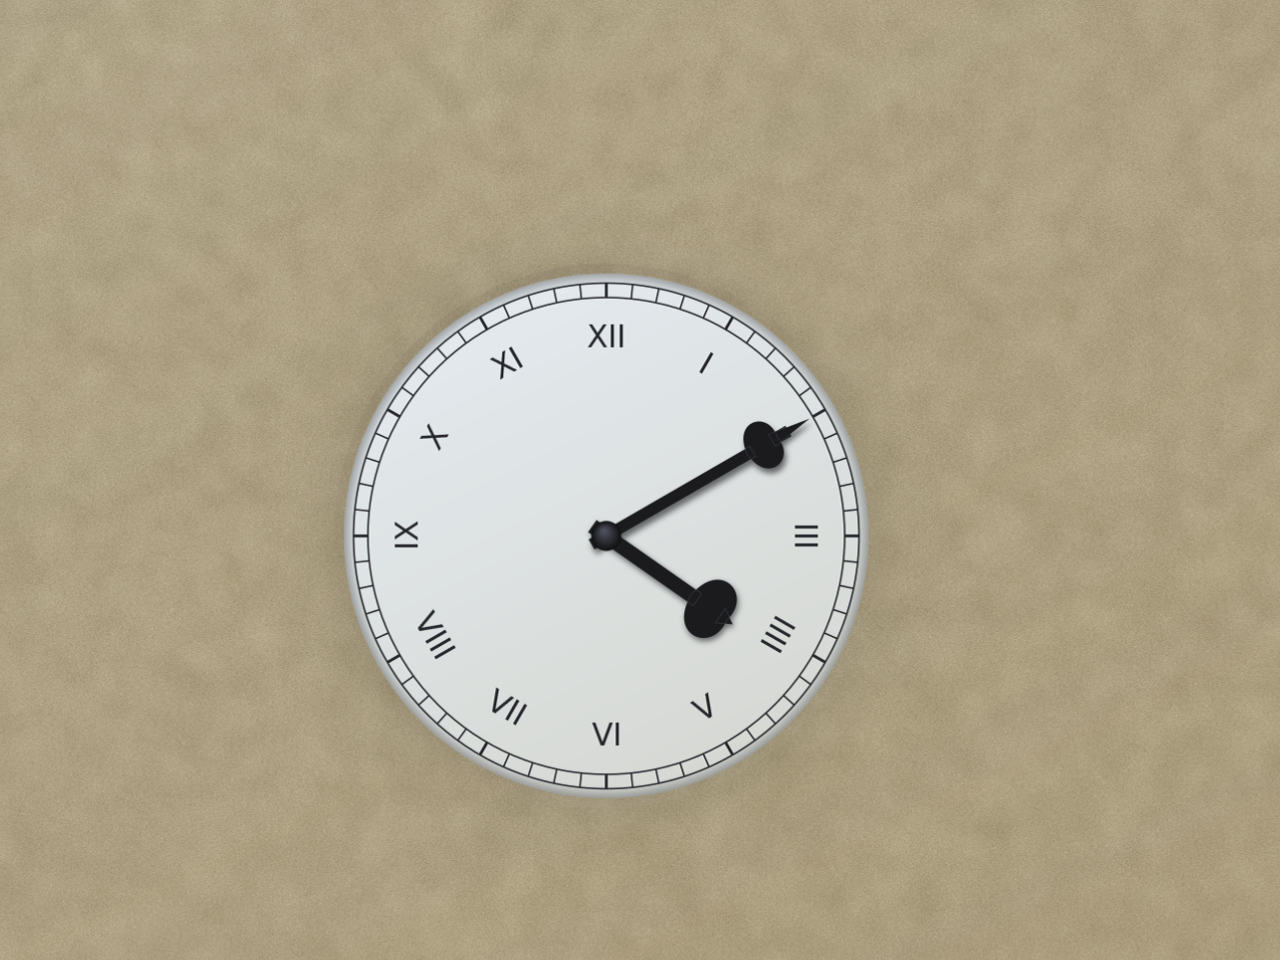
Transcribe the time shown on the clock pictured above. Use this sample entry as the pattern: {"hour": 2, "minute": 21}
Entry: {"hour": 4, "minute": 10}
